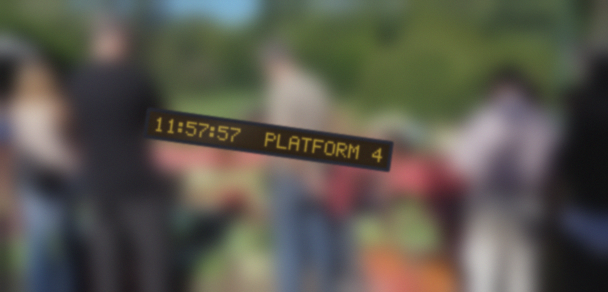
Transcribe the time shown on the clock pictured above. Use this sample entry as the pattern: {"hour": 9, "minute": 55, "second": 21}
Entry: {"hour": 11, "minute": 57, "second": 57}
